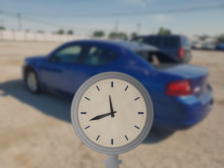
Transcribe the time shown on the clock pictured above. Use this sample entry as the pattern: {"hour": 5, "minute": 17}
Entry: {"hour": 11, "minute": 42}
